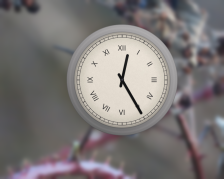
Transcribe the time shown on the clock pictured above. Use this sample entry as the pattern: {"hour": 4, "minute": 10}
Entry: {"hour": 12, "minute": 25}
